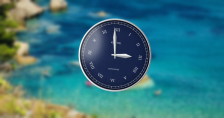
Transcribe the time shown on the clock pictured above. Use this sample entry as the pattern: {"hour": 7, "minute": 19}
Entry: {"hour": 2, "minute": 59}
